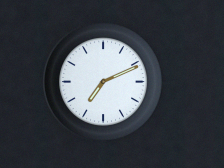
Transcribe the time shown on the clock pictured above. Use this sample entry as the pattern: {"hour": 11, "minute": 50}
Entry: {"hour": 7, "minute": 11}
